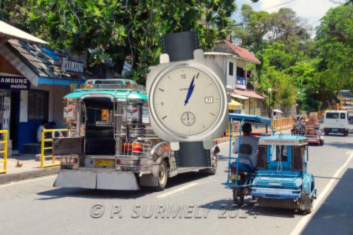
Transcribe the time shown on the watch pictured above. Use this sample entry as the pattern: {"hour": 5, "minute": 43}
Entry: {"hour": 1, "minute": 4}
